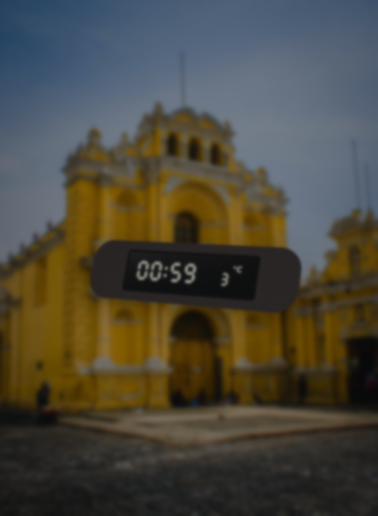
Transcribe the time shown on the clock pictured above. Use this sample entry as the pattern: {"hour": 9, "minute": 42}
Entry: {"hour": 0, "minute": 59}
